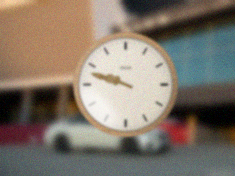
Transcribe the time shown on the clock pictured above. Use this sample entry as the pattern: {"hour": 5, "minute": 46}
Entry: {"hour": 9, "minute": 48}
